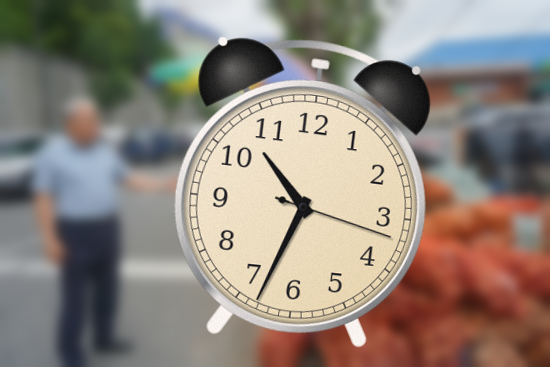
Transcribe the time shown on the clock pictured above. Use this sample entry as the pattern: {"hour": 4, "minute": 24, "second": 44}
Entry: {"hour": 10, "minute": 33, "second": 17}
